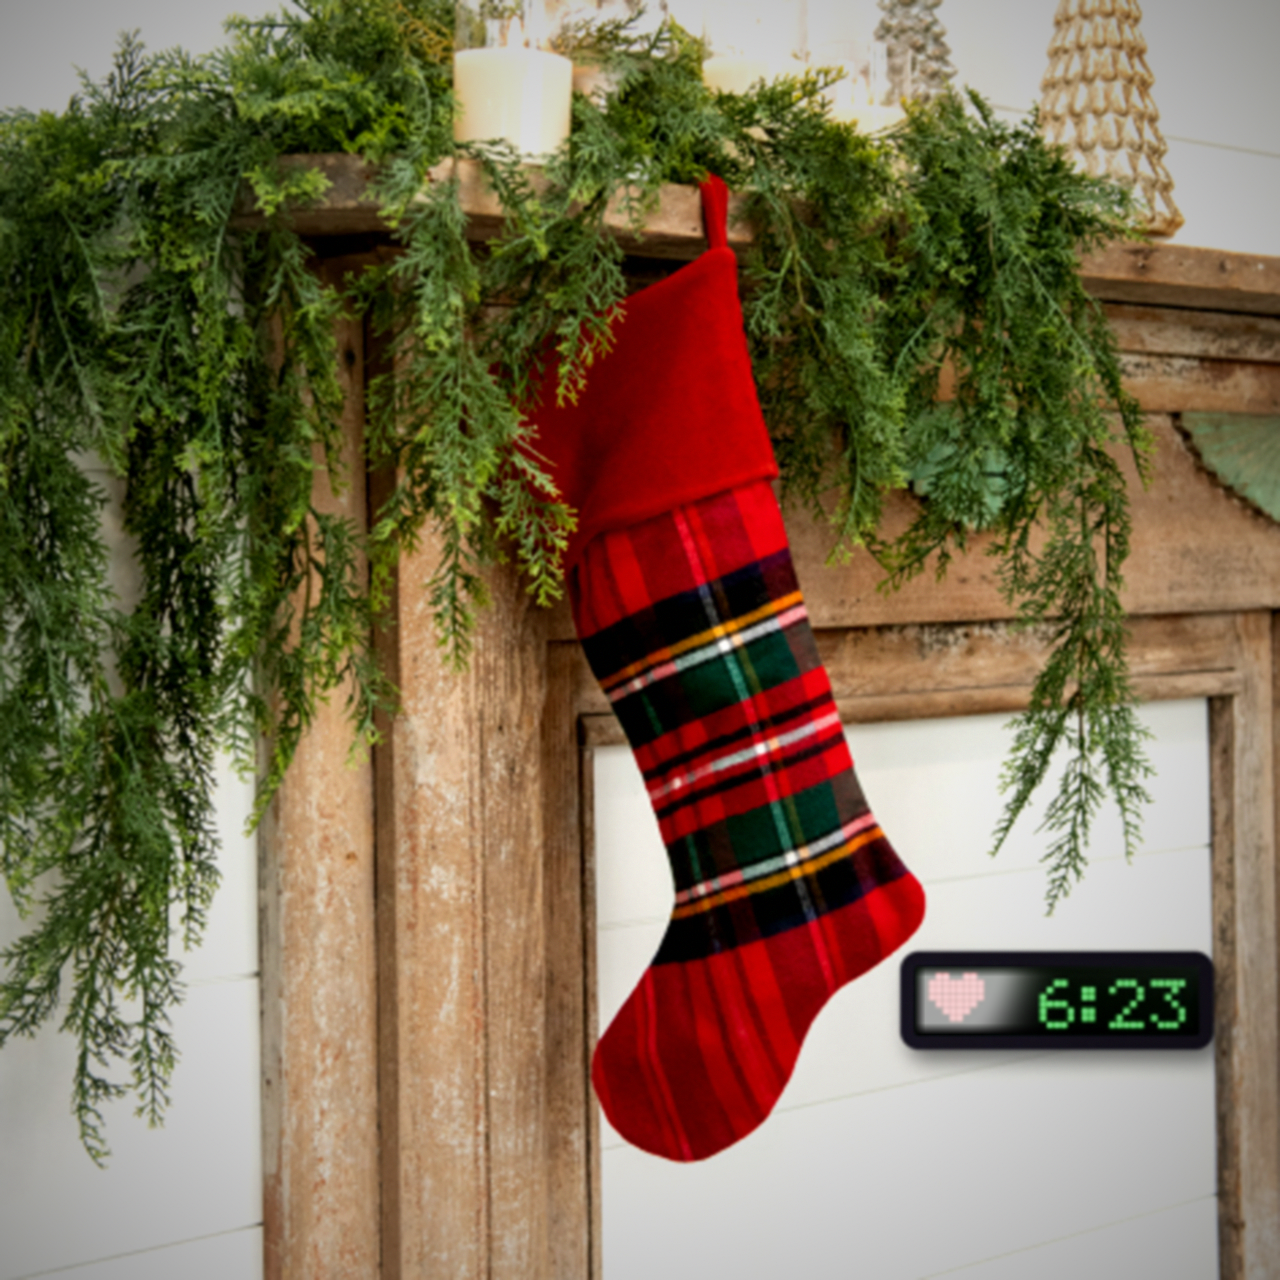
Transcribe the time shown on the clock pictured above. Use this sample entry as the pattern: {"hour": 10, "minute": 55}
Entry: {"hour": 6, "minute": 23}
